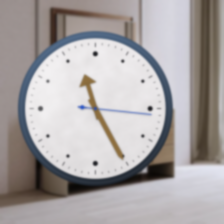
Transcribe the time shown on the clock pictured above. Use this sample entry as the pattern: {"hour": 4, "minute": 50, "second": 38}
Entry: {"hour": 11, "minute": 25, "second": 16}
